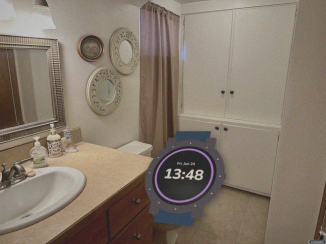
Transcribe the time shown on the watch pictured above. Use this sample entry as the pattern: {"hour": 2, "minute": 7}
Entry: {"hour": 13, "minute": 48}
